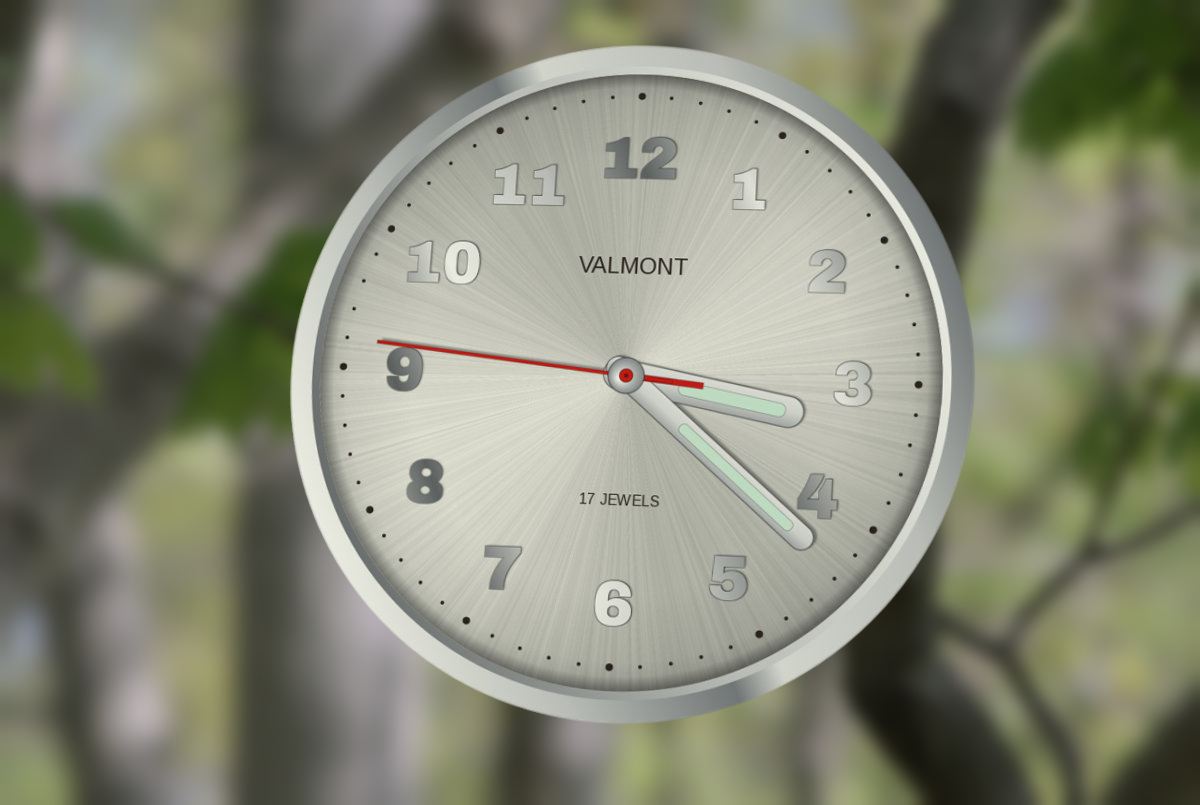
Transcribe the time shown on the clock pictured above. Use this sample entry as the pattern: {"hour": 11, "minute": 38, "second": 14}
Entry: {"hour": 3, "minute": 21, "second": 46}
